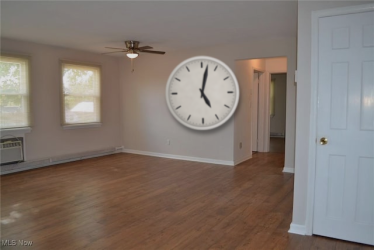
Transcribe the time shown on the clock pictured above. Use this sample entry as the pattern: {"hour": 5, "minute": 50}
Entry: {"hour": 5, "minute": 2}
